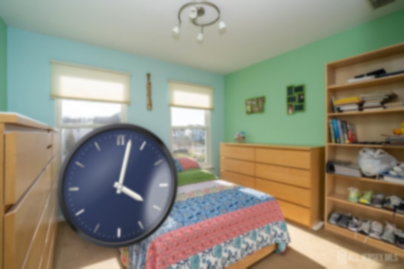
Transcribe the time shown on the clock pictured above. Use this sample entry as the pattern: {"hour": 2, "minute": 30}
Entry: {"hour": 4, "minute": 2}
